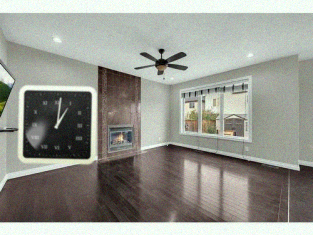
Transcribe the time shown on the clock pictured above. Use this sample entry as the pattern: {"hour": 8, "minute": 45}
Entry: {"hour": 1, "minute": 1}
